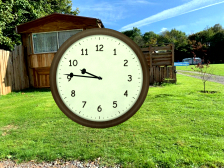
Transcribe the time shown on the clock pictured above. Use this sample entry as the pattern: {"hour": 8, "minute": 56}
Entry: {"hour": 9, "minute": 46}
